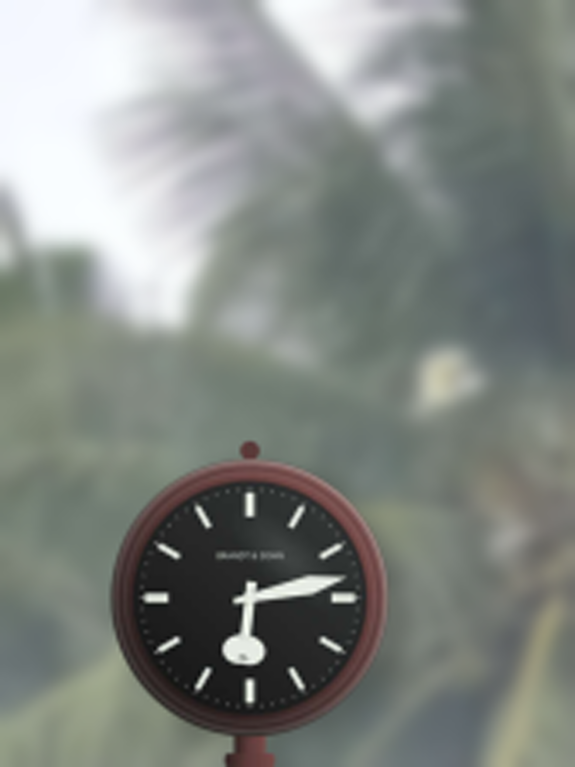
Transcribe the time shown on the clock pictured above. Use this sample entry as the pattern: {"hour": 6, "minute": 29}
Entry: {"hour": 6, "minute": 13}
